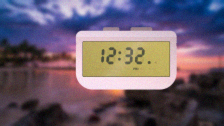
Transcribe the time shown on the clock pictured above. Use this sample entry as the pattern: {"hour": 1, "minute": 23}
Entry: {"hour": 12, "minute": 32}
